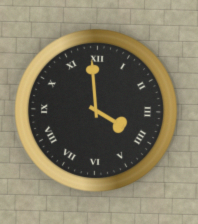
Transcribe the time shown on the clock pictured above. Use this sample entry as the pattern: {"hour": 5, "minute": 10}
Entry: {"hour": 3, "minute": 59}
